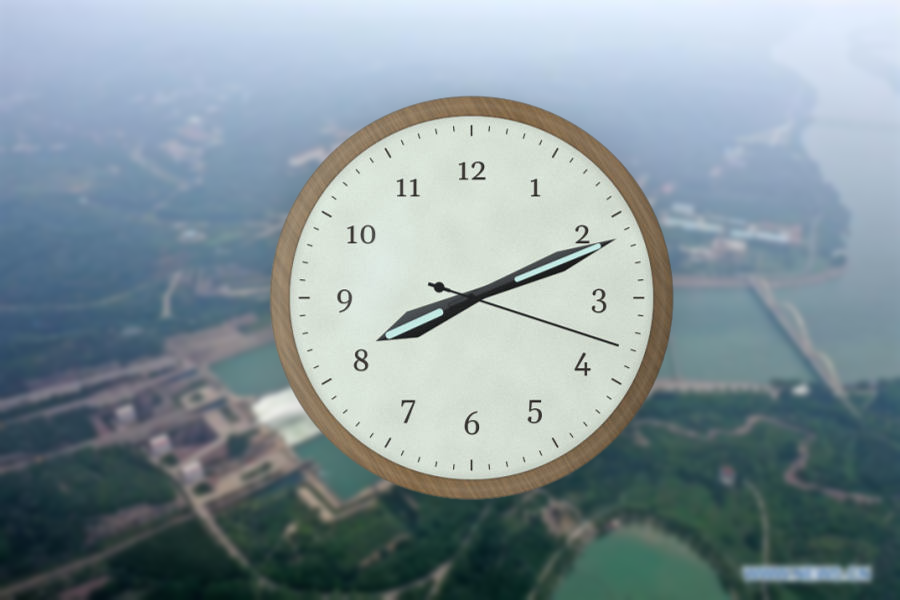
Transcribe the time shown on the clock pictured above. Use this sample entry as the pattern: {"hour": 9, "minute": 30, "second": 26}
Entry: {"hour": 8, "minute": 11, "second": 18}
